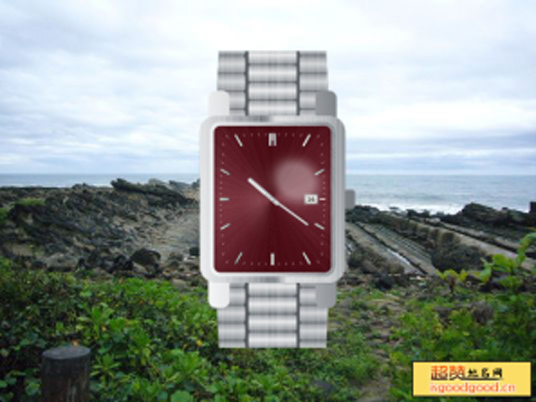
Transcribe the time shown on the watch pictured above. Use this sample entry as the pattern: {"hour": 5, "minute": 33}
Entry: {"hour": 10, "minute": 21}
